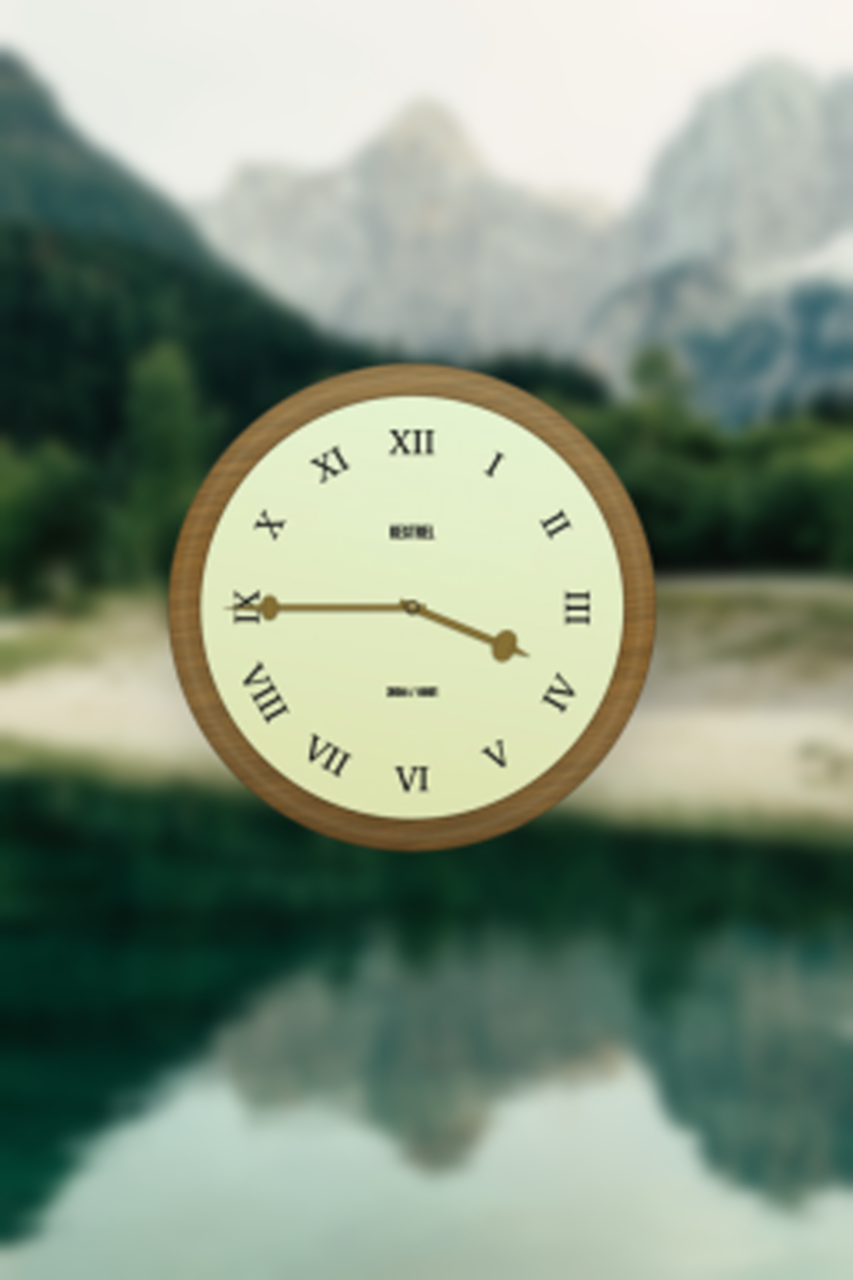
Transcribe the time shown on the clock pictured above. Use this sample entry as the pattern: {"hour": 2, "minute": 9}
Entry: {"hour": 3, "minute": 45}
